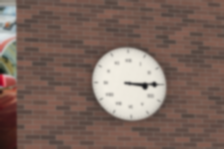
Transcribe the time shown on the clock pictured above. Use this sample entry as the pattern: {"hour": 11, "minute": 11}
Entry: {"hour": 3, "minute": 15}
